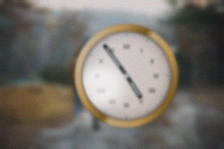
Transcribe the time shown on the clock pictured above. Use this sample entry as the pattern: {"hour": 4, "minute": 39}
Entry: {"hour": 4, "minute": 54}
